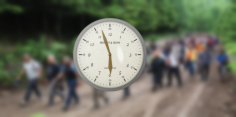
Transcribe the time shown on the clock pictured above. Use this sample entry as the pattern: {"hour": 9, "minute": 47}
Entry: {"hour": 5, "minute": 57}
